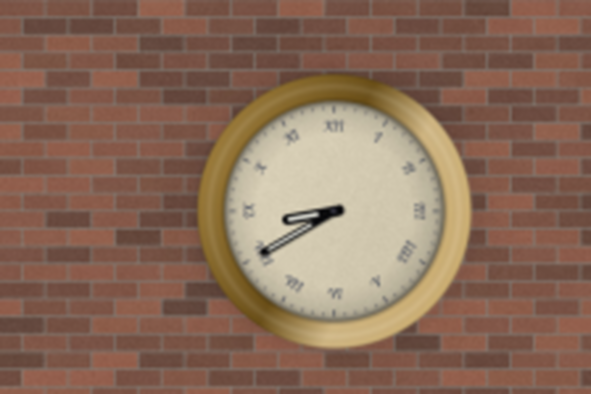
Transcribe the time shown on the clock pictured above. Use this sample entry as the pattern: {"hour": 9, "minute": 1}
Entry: {"hour": 8, "minute": 40}
